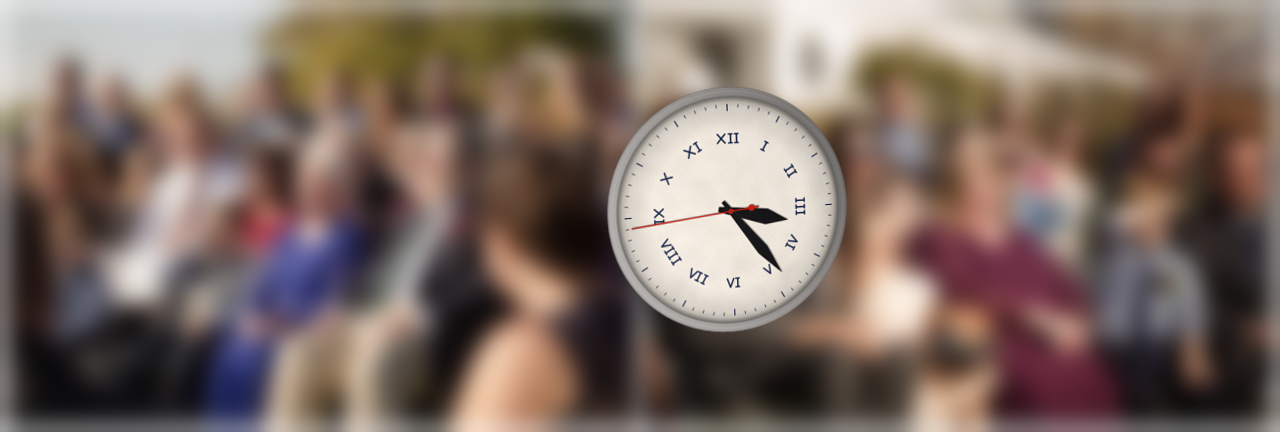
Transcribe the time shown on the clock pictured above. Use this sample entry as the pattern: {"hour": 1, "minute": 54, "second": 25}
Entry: {"hour": 3, "minute": 23, "second": 44}
